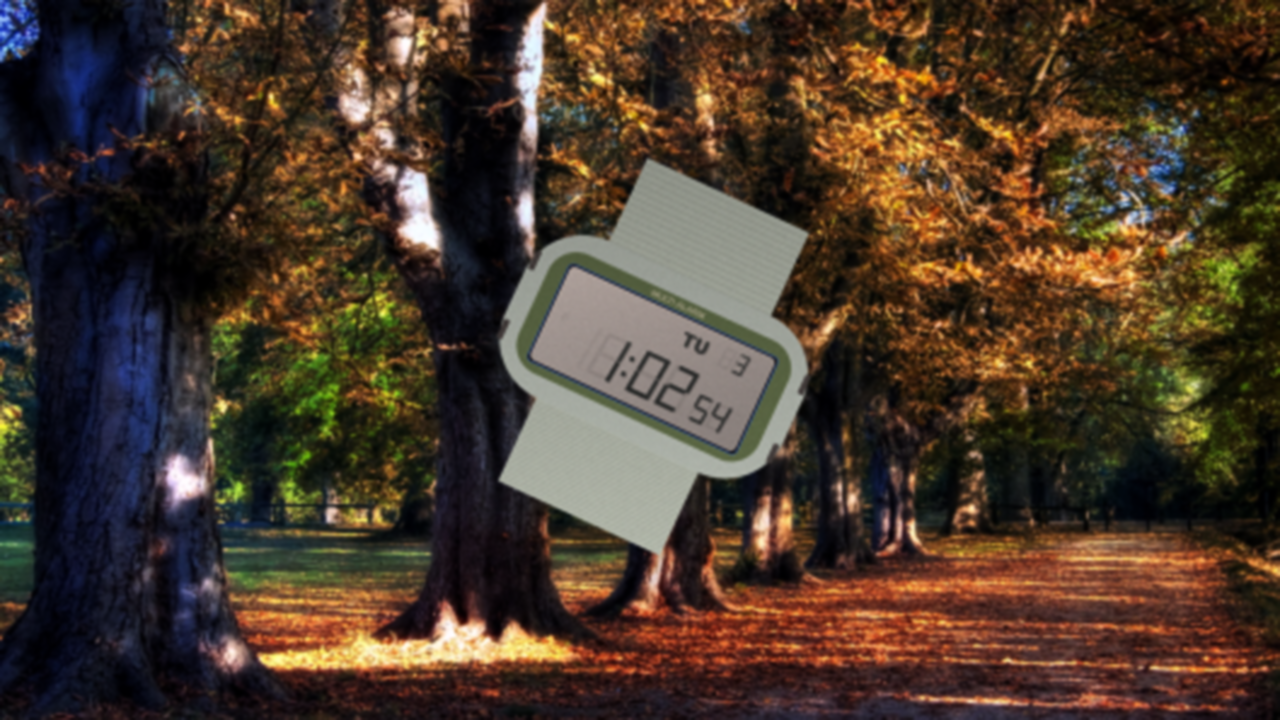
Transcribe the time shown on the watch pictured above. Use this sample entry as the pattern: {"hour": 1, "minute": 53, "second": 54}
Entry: {"hour": 1, "minute": 2, "second": 54}
